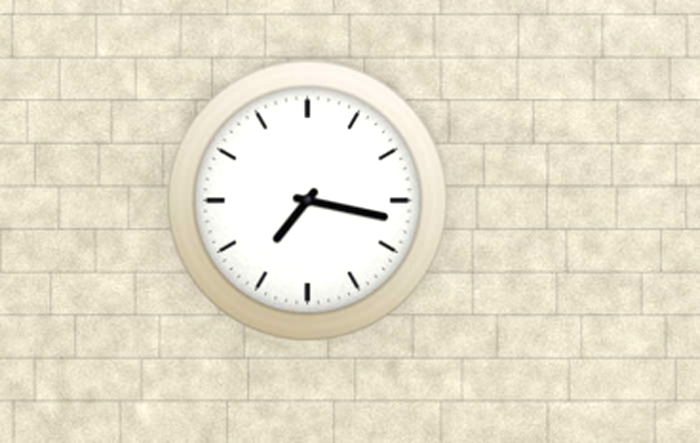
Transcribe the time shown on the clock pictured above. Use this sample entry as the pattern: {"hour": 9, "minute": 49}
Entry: {"hour": 7, "minute": 17}
